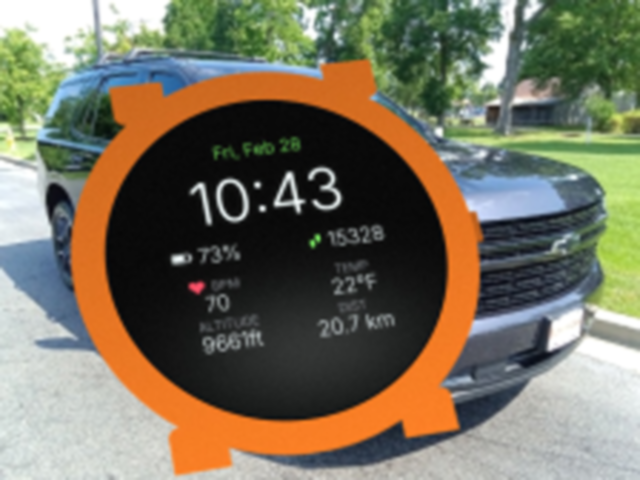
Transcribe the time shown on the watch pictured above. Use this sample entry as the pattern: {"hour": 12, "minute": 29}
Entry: {"hour": 10, "minute": 43}
